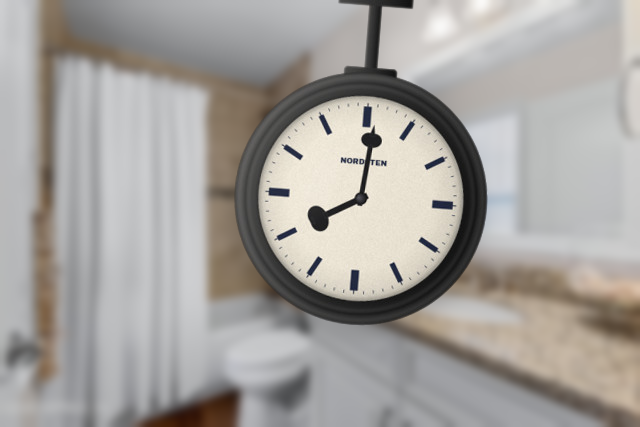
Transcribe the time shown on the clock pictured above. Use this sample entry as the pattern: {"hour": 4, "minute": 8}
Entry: {"hour": 8, "minute": 1}
